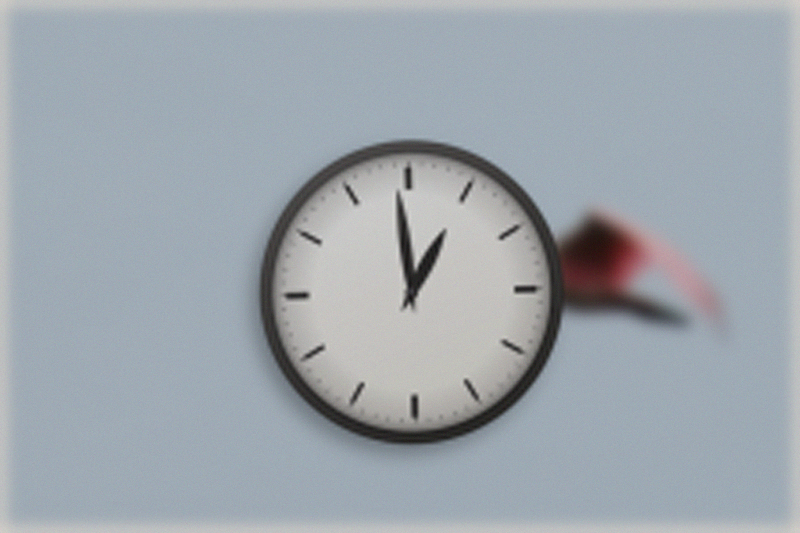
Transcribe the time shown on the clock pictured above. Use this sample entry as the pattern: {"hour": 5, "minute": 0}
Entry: {"hour": 12, "minute": 59}
